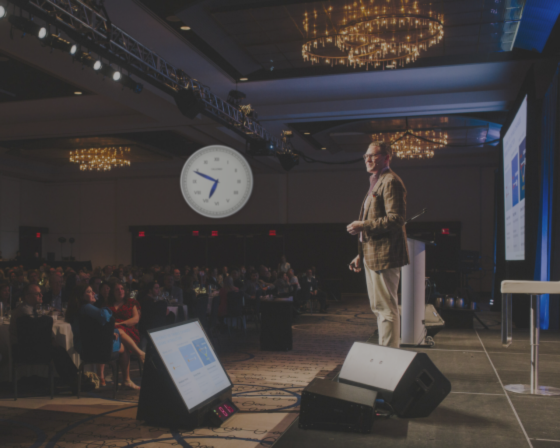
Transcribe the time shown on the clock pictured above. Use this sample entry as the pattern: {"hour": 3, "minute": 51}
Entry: {"hour": 6, "minute": 49}
